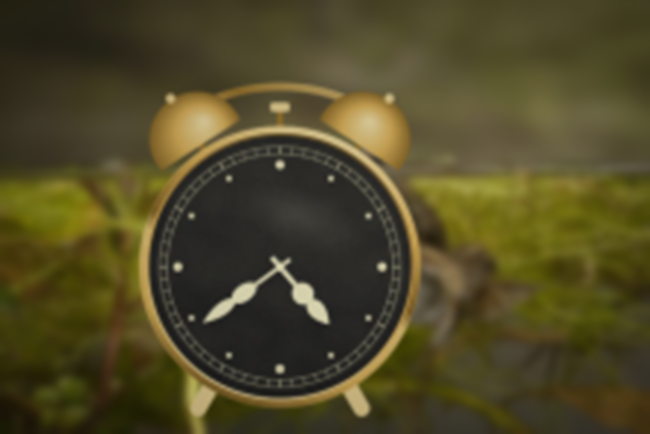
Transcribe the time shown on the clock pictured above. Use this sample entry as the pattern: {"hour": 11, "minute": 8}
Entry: {"hour": 4, "minute": 39}
